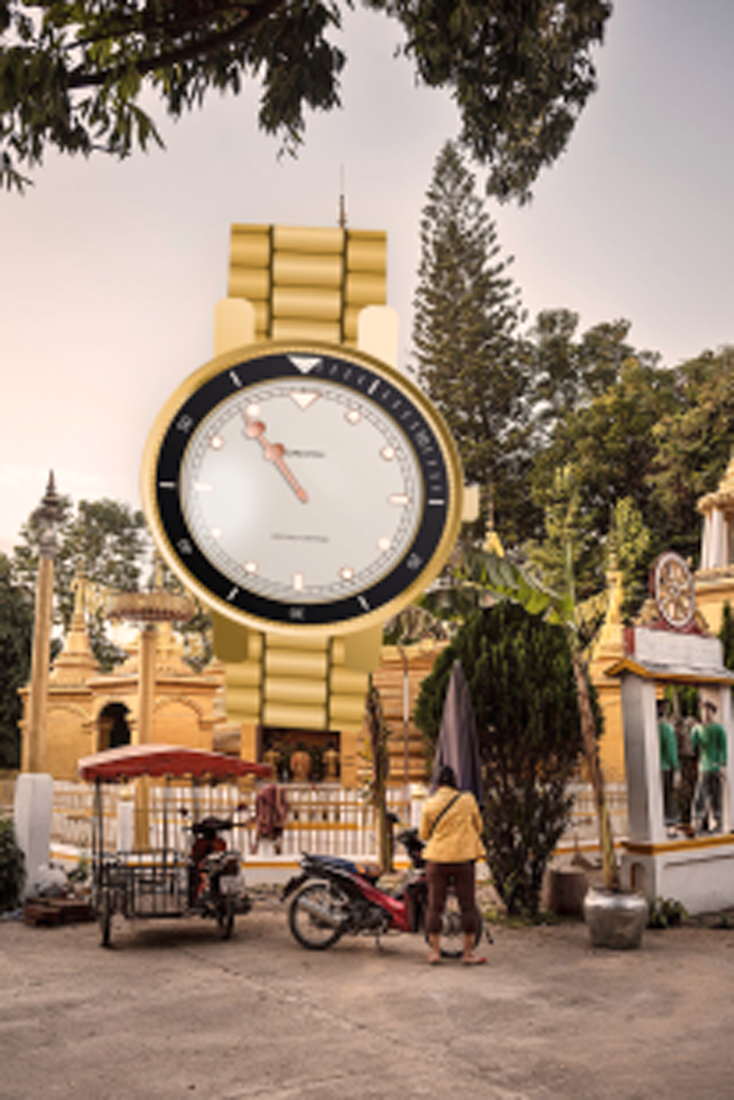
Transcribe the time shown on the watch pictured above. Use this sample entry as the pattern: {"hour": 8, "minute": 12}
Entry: {"hour": 10, "minute": 54}
